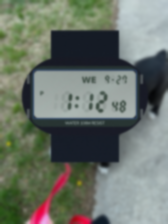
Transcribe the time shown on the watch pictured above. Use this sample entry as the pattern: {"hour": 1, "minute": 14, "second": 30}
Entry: {"hour": 1, "minute": 12, "second": 48}
